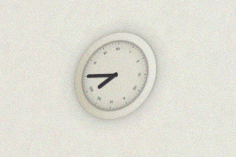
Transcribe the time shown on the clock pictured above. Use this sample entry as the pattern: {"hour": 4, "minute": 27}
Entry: {"hour": 7, "minute": 45}
